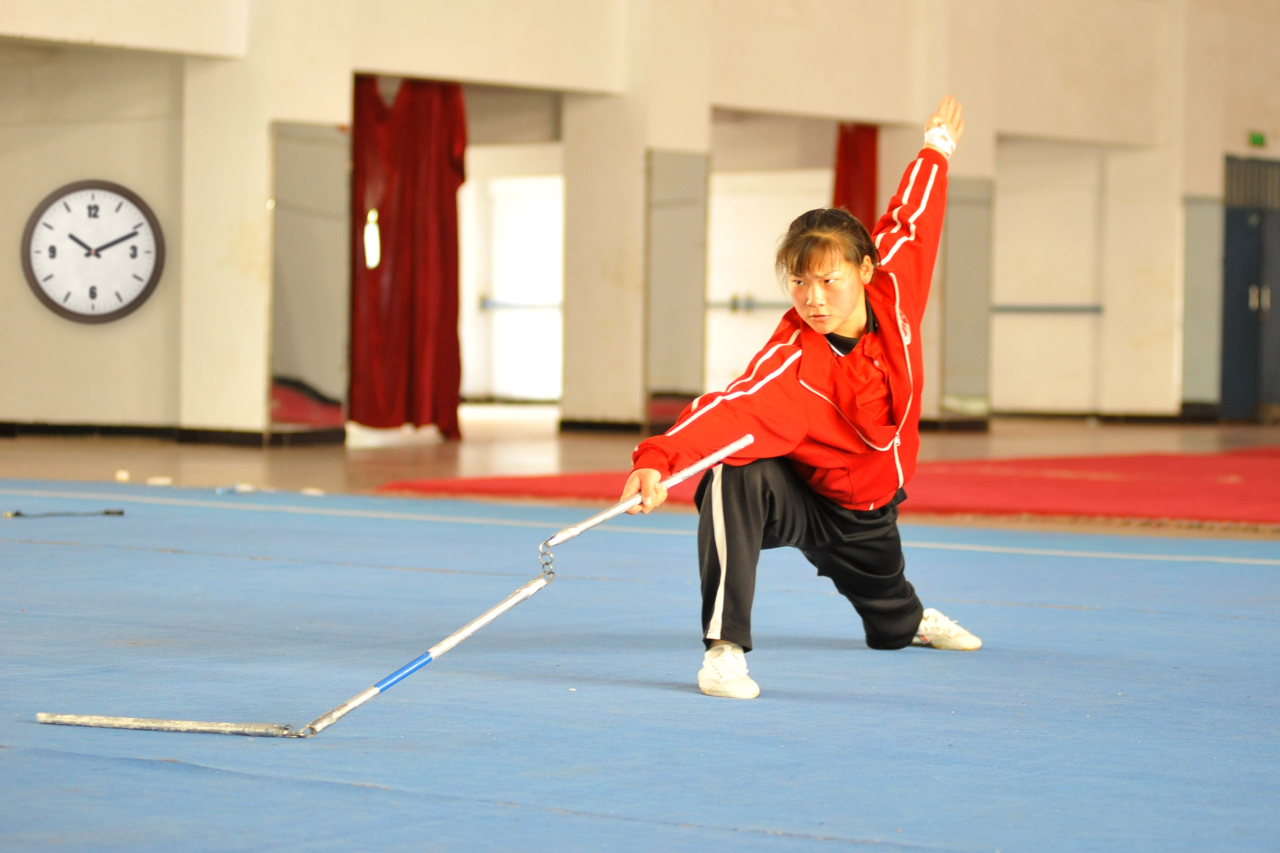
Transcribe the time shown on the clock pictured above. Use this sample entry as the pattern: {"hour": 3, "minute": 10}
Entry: {"hour": 10, "minute": 11}
